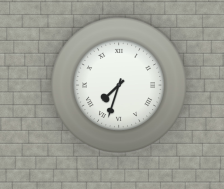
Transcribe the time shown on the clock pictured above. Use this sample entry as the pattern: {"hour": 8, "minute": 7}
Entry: {"hour": 7, "minute": 33}
